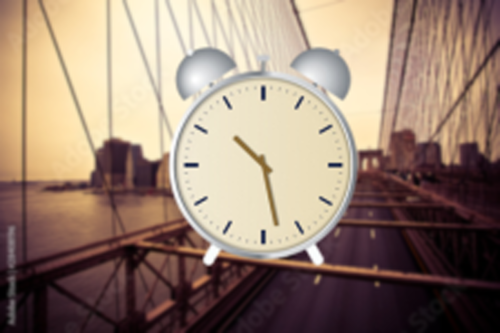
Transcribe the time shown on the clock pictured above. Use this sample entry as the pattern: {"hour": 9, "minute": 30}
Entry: {"hour": 10, "minute": 28}
